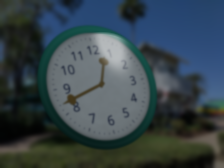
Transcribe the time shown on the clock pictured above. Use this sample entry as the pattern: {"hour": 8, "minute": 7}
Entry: {"hour": 12, "minute": 42}
